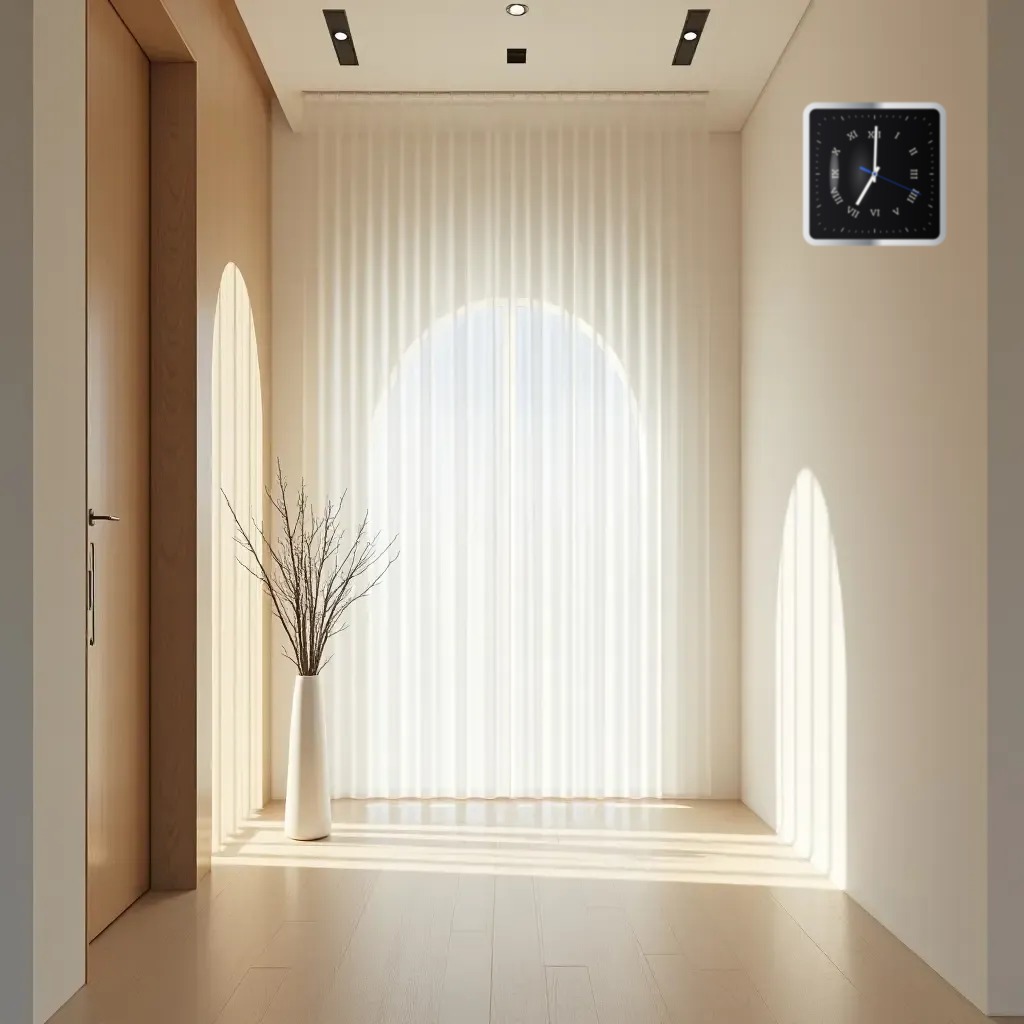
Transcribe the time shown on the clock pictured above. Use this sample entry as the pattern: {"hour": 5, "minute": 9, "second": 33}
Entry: {"hour": 7, "minute": 0, "second": 19}
